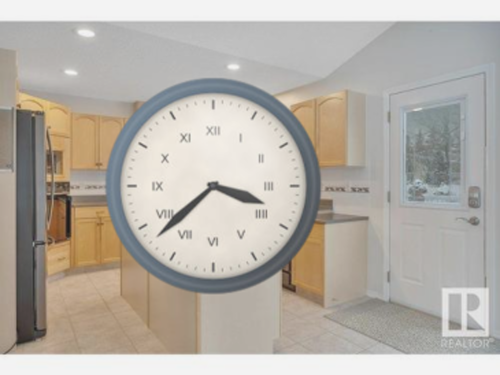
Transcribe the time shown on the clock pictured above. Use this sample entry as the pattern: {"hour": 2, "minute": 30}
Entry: {"hour": 3, "minute": 38}
